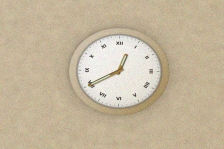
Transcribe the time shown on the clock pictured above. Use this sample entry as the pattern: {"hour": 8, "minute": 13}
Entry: {"hour": 12, "minute": 40}
